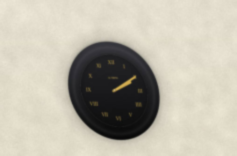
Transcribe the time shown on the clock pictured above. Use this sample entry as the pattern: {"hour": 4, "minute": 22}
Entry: {"hour": 2, "minute": 10}
